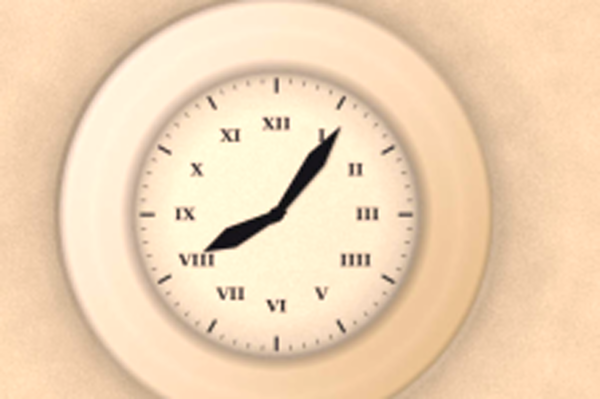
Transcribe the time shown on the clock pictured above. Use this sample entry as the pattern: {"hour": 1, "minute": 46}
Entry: {"hour": 8, "minute": 6}
